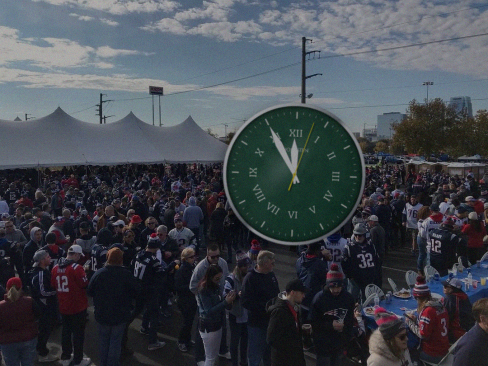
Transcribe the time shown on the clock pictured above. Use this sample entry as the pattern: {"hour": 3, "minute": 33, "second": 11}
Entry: {"hour": 11, "minute": 55, "second": 3}
